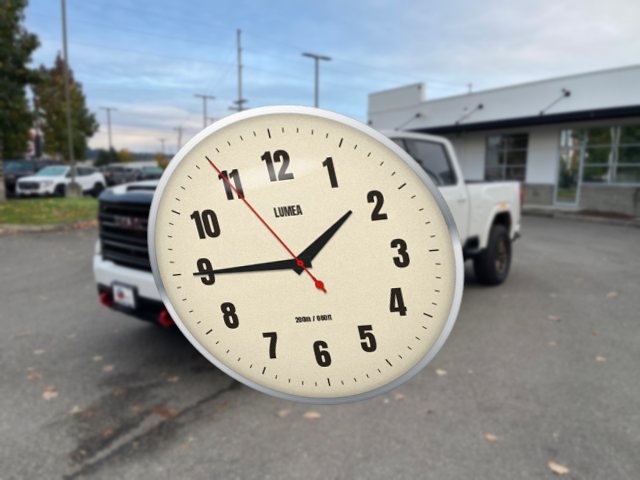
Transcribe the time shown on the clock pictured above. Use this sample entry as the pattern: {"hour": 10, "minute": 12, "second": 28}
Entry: {"hour": 1, "minute": 44, "second": 55}
